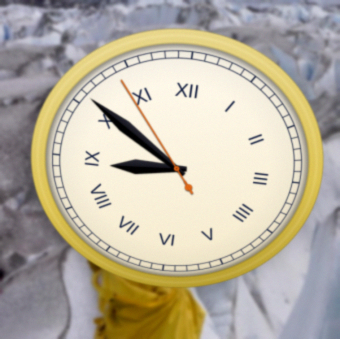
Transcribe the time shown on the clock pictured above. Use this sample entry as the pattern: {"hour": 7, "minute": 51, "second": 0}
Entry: {"hour": 8, "minute": 50, "second": 54}
